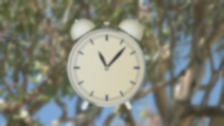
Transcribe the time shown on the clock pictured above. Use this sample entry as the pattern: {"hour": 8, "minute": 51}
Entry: {"hour": 11, "minute": 7}
